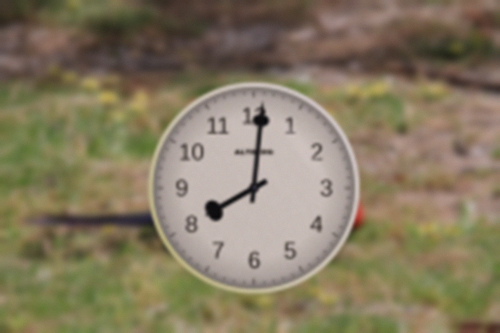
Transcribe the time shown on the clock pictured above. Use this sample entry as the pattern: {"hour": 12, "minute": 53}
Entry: {"hour": 8, "minute": 1}
